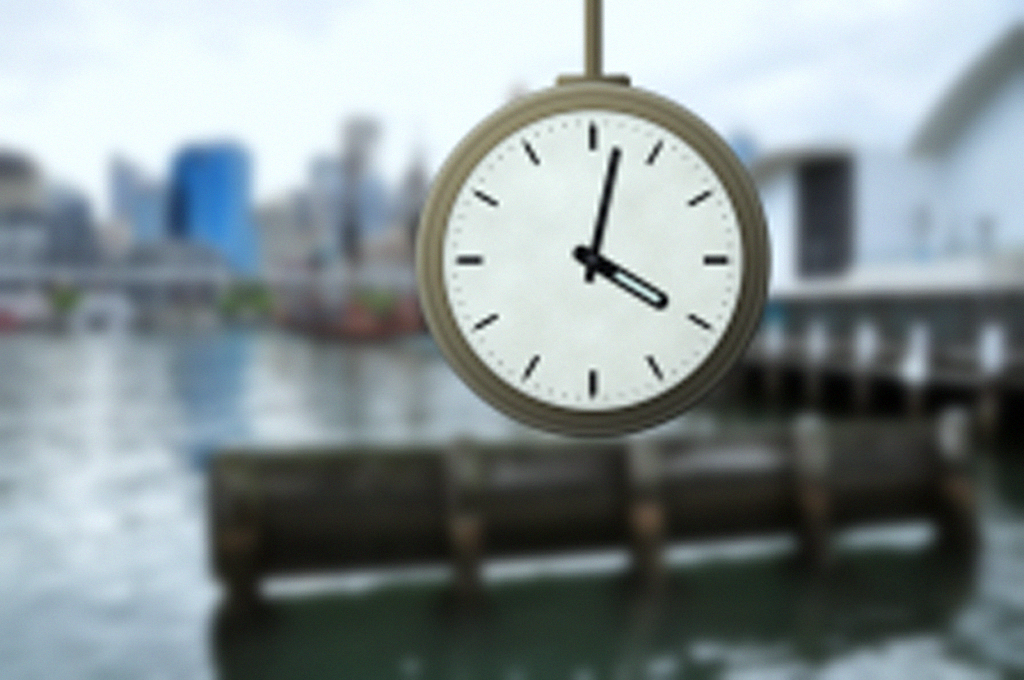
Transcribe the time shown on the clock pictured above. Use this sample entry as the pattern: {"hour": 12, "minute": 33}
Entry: {"hour": 4, "minute": 2}
